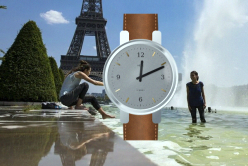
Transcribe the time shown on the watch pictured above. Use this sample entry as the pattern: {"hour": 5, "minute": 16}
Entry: {"hour": 12, "minute": 11}
